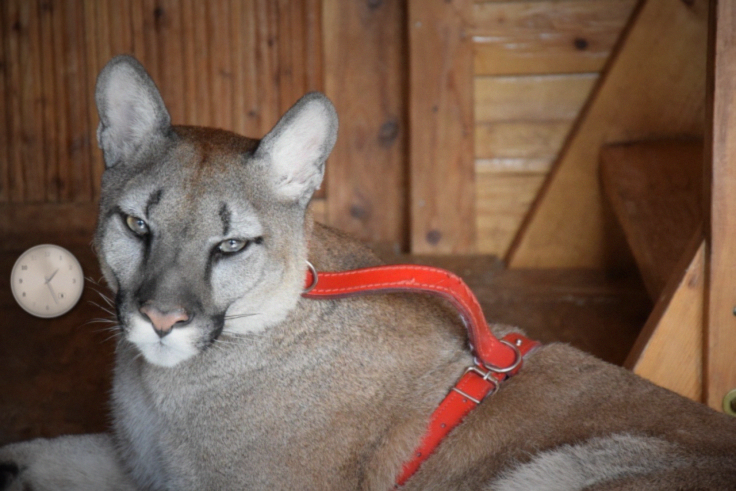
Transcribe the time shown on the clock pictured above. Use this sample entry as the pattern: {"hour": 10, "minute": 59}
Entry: {"hour": 1, "minute": 26}
